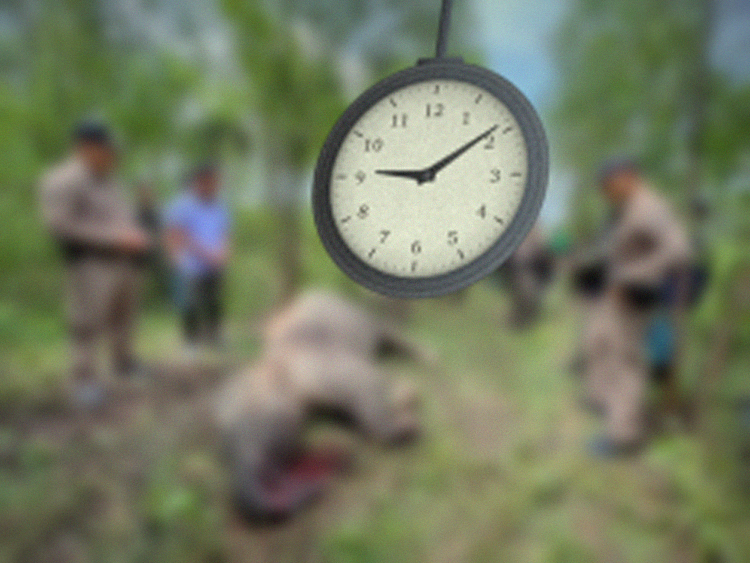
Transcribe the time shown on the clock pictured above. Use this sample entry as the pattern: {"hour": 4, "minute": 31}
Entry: {"hour": 9, "minute": 9}
